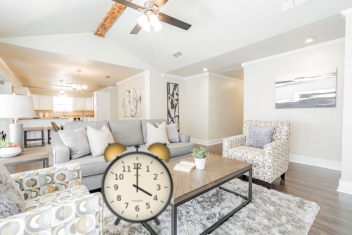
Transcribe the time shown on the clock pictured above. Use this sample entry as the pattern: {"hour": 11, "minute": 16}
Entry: {"hour": 4, "minute": 0}
